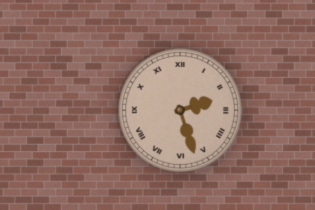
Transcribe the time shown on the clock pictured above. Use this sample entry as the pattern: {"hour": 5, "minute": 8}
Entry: {"hour": 2, "minute": 27}
